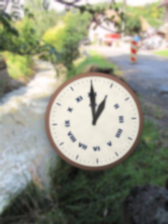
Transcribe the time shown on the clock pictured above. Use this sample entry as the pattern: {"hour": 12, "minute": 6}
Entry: {"hour": 1, "minute": 0}
